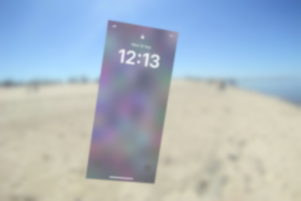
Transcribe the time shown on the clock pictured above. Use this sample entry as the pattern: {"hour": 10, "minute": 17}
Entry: {"hour": 12, "minute": 13}
